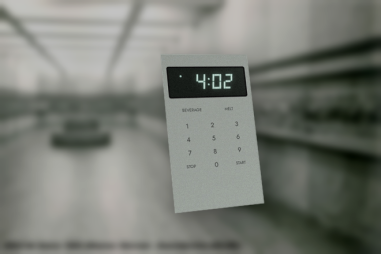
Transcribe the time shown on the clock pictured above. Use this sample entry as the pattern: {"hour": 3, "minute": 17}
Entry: {"hour": 4, "minute": 2}
